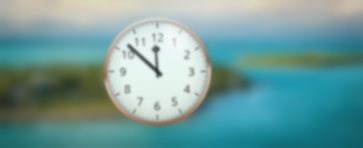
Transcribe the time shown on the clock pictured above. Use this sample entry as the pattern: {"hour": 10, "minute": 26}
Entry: {"hour": 11, "minute": 52}
